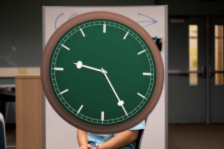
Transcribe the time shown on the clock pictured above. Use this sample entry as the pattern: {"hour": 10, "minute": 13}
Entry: {"hour": 9, "minute": 25}
